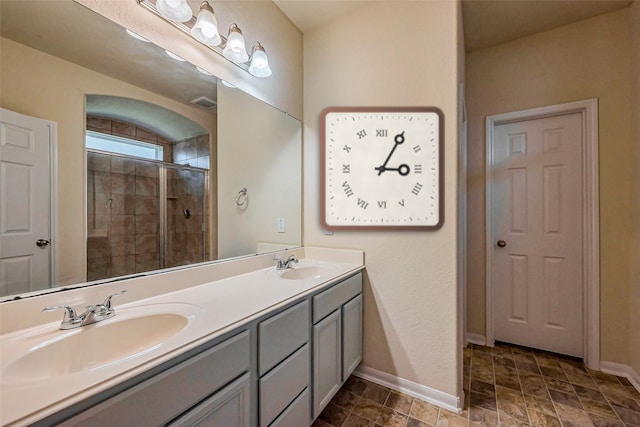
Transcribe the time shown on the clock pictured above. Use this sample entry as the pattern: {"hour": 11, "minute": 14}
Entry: {"hour": 3, "minute": 5}
